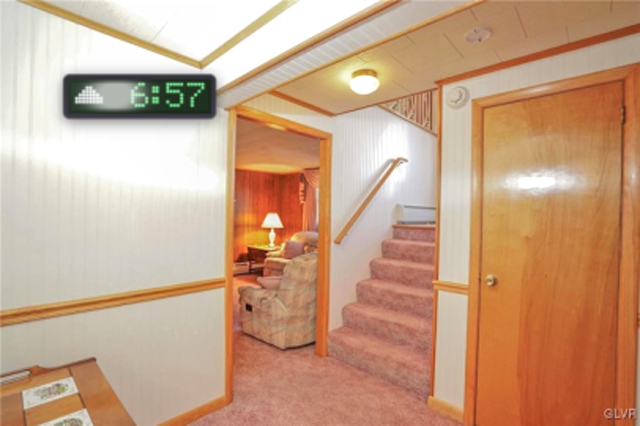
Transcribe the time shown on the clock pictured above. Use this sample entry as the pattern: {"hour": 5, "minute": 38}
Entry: {"hour": 6, "minute": 57}
